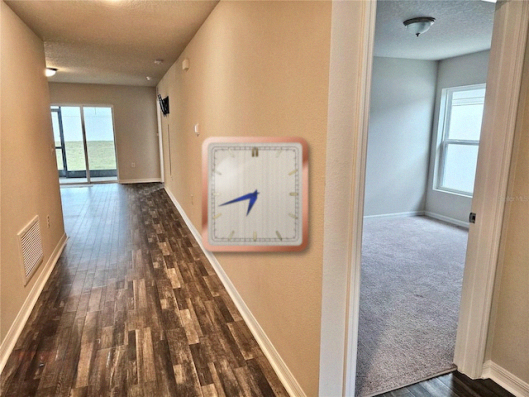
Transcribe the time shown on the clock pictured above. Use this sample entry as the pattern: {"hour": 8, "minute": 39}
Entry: {"hour": 6, "minute": 42}
